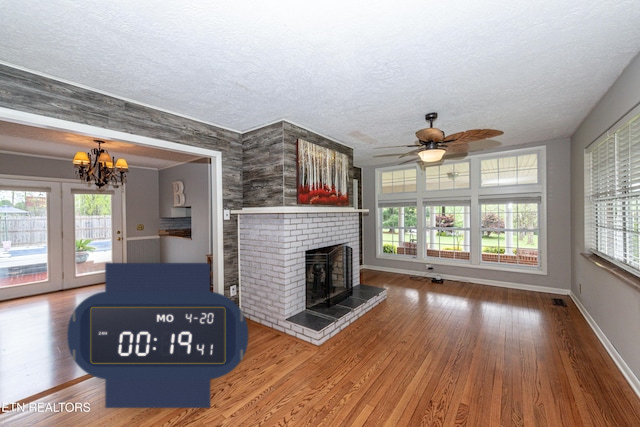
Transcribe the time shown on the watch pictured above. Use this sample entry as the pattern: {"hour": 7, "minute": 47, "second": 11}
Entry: {"hour": 0, "minute": 19, "second": 41}
